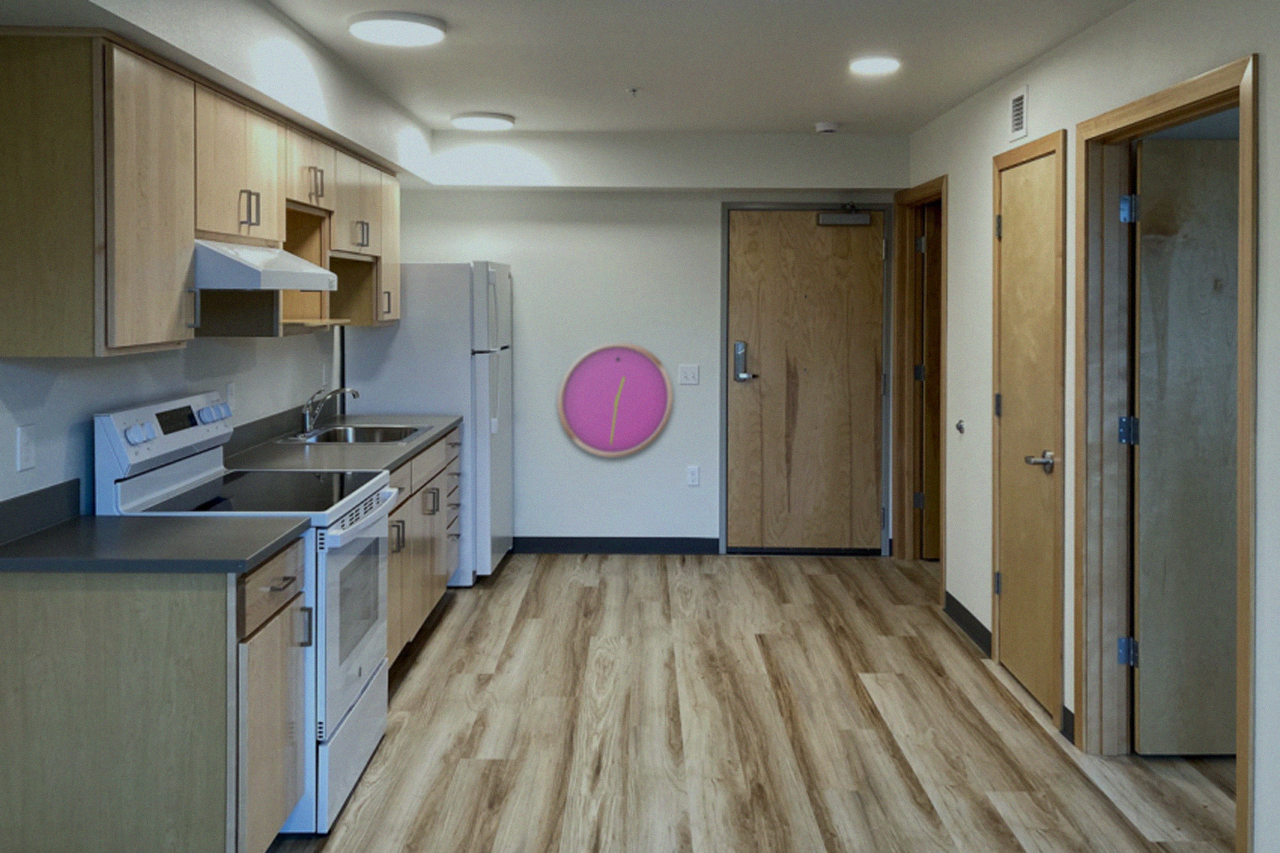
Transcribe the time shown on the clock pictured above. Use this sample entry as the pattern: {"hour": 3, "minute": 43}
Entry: {"hour": 12, "minute": 31}
